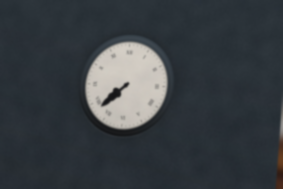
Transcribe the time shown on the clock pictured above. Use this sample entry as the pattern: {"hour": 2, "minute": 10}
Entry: {"hour": 7, "minute": 38}
